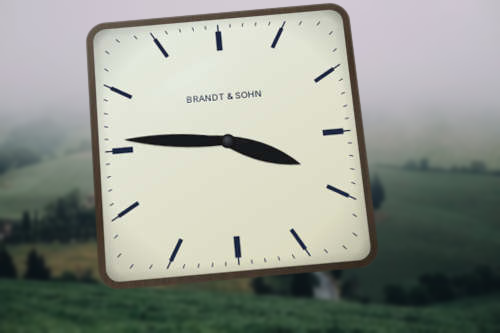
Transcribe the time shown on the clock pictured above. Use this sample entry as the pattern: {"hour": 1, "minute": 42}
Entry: {"hour": 3, "minute": 46}
